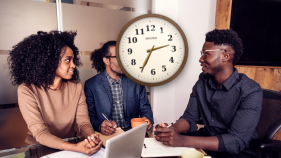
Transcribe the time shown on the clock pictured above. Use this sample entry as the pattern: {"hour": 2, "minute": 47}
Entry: {"hour": 2, "minute": 35}
